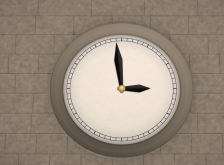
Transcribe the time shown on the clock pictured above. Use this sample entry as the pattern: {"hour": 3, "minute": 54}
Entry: {"hour": 2, "minute": 59}
